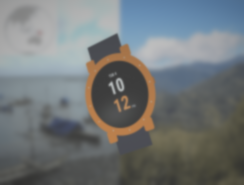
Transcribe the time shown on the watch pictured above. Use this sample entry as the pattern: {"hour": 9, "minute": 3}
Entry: {"hour": 10, "minute": 12}
